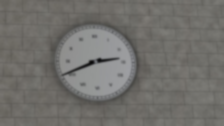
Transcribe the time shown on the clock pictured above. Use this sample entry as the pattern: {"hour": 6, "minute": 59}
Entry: {"hour": 2, "minute": 41}
